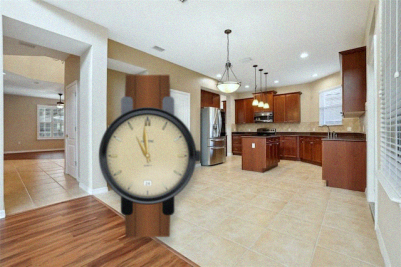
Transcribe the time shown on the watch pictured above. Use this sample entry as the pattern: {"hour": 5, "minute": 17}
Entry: {"hour": 10, "minute": 59}
